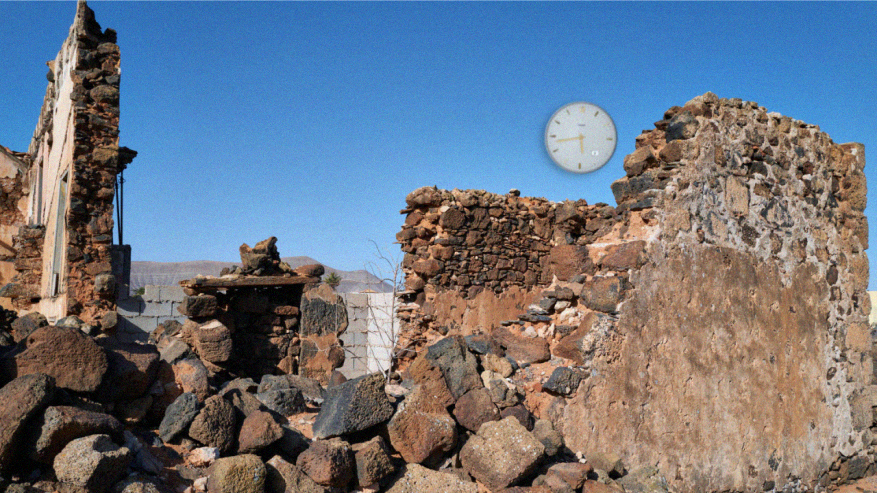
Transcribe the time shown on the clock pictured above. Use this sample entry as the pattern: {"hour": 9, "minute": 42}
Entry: {"hour": 5, "minute": 43}
